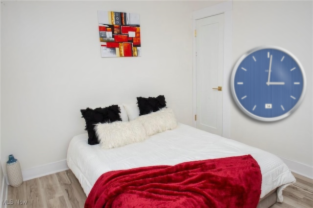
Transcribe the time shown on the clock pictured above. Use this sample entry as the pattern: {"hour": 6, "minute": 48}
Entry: {"hour": 3, "minute": 1}
